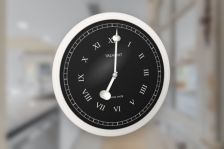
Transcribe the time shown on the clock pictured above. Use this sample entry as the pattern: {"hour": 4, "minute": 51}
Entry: {"hour": 7, "minute": 1}
